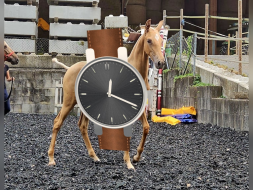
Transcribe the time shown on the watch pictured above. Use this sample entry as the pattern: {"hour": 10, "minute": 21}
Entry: {"hour": 12, "minute": 19}
